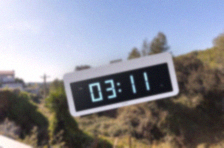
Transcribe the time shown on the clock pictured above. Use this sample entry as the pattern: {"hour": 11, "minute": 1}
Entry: {"hour": 3, "minute": 11}
